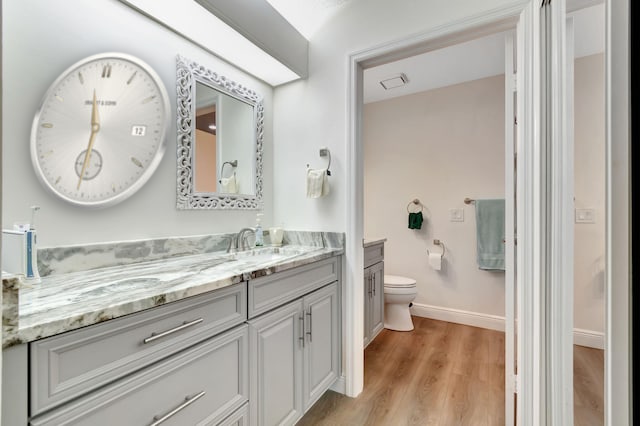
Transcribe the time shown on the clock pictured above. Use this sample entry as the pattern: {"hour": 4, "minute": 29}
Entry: {"hour": 11, "minute": 31}
